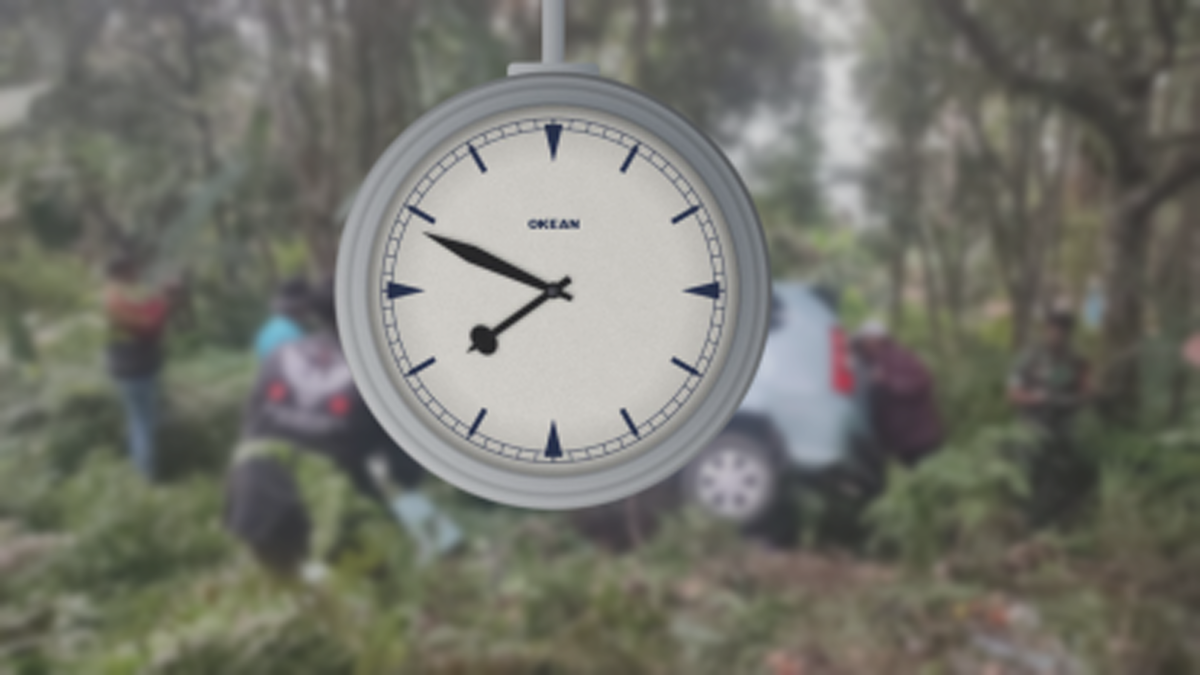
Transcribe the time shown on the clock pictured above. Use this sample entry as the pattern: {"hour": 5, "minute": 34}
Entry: {"hour": 7, "minute": 49}
